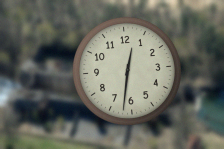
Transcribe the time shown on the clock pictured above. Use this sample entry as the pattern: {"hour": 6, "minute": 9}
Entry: {"hour": 12, "minute": 32}
